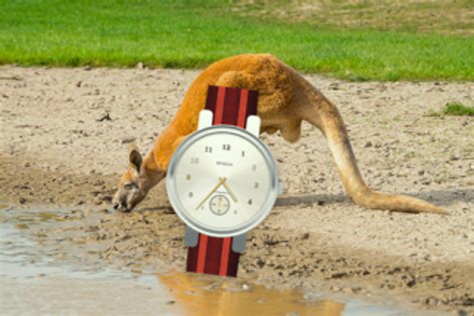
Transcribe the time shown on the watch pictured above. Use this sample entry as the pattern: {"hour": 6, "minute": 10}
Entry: {"hour": 4, "minute": 36}
